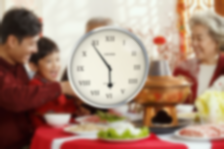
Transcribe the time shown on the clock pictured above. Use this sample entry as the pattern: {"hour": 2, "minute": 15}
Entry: {"hour": 5, "minute": 54}
